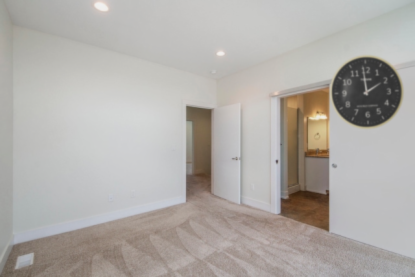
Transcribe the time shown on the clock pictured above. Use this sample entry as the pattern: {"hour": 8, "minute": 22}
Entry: {"hour": 1, "minute": 59}
